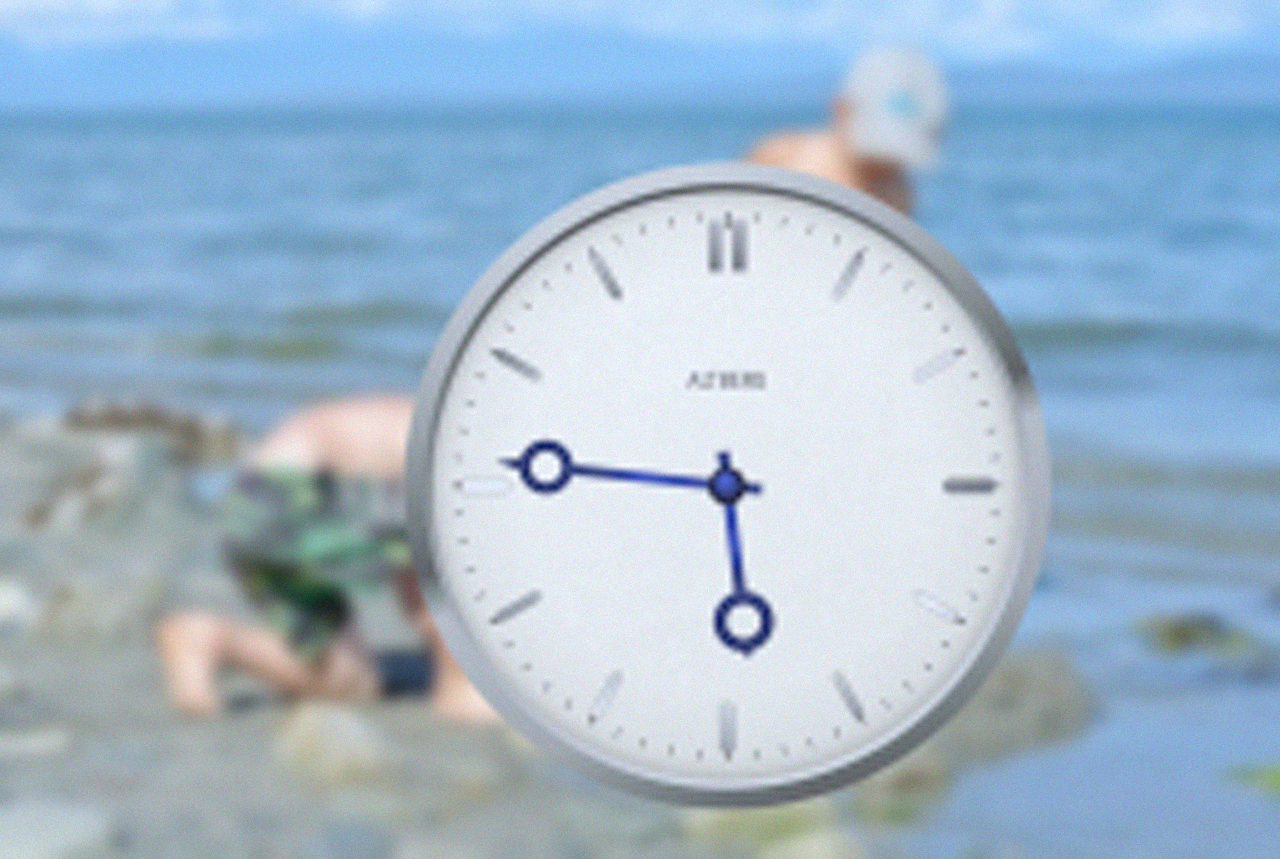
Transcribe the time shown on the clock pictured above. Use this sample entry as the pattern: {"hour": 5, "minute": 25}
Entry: {"hour": 5, "minute": 46}
